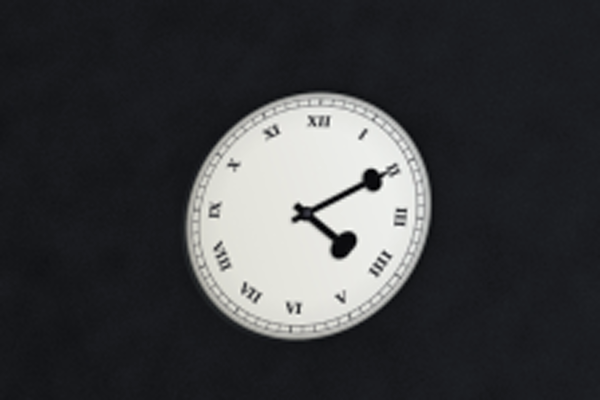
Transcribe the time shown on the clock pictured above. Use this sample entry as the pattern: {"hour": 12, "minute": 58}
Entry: {"hour": 4, "minute": 10}
